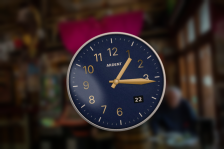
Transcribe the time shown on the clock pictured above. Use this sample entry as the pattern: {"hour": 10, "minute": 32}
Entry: {"hour": 1, "minute": 16}
